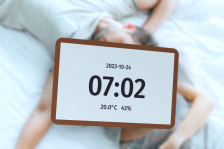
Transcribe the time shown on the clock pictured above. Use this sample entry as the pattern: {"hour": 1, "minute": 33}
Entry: {"hour": 7, "minute": 2}
